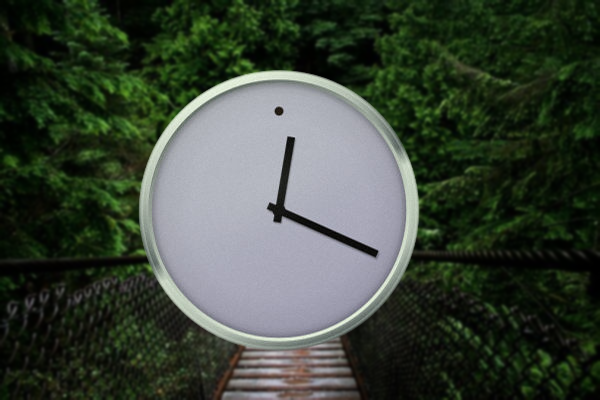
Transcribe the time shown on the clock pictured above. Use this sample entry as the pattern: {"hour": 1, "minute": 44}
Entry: {"hour": 12, "minute": 19}
